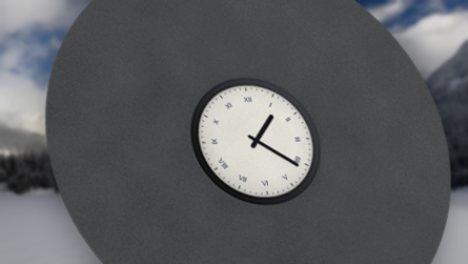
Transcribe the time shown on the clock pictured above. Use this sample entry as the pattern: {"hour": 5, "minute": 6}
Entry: {"hour": 1, "minute": 21}
